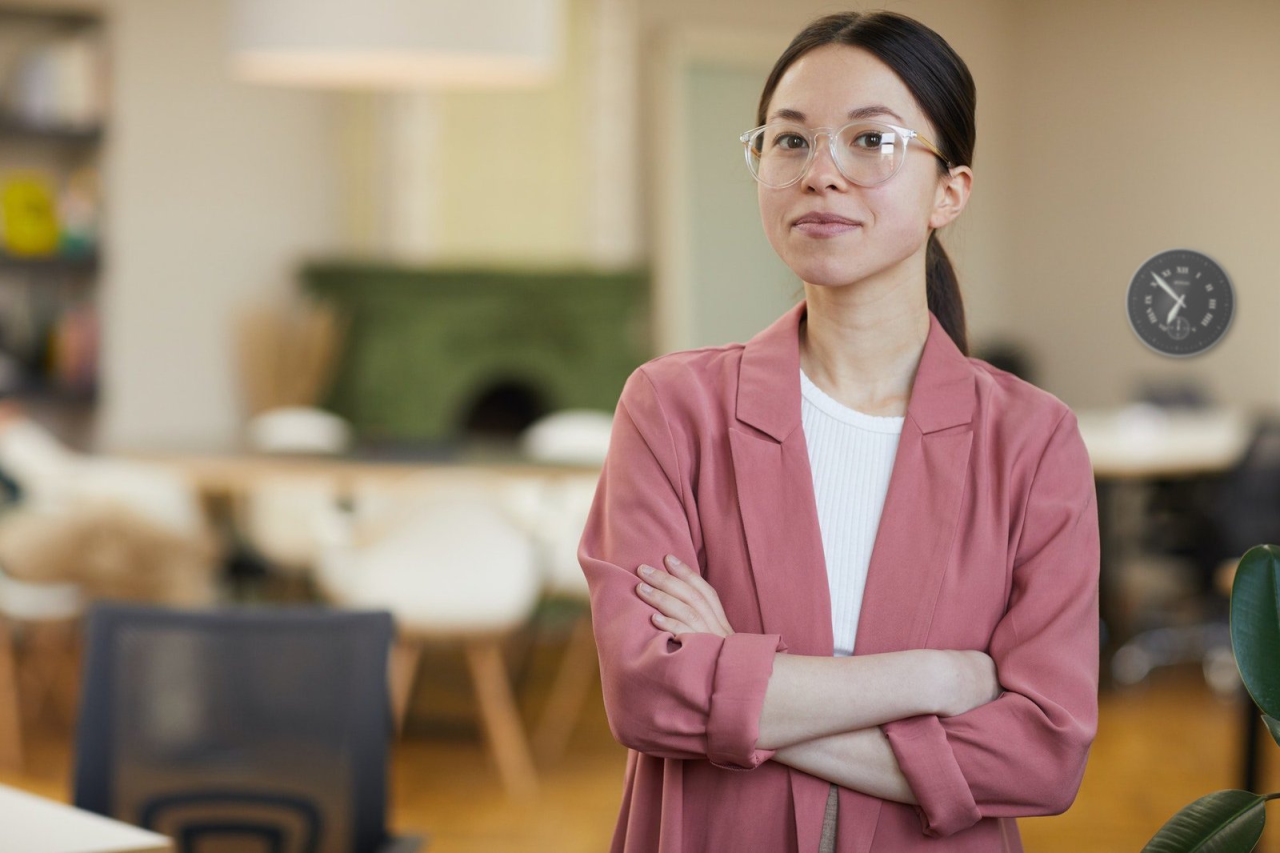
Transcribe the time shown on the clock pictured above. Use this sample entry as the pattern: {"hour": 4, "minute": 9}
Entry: {"hour": 6, "minute": 52}
